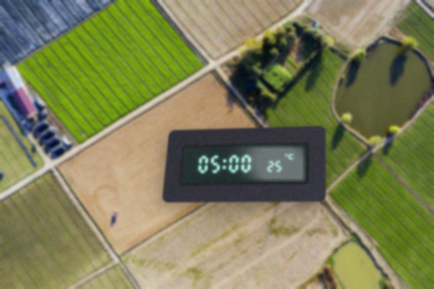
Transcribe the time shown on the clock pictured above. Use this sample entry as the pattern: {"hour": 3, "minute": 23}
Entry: {"hour": 5, "minute": 0}
